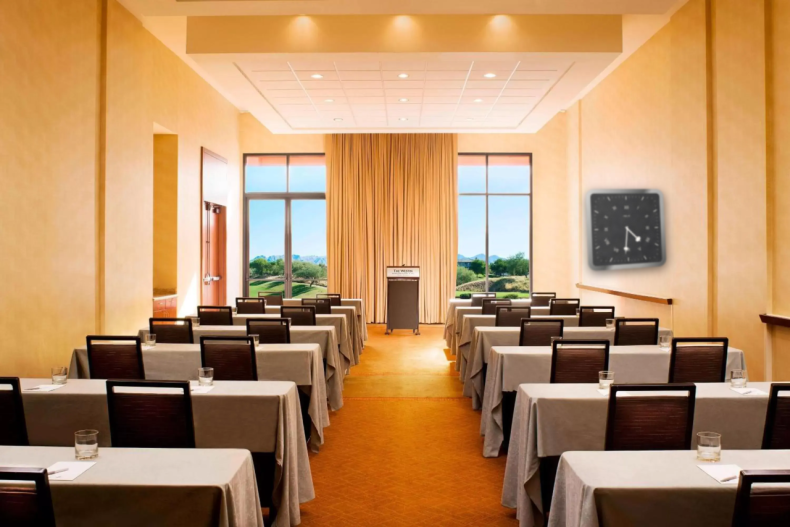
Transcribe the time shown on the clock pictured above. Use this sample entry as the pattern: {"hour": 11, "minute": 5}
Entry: {"hour": 4, "minute": 31}
